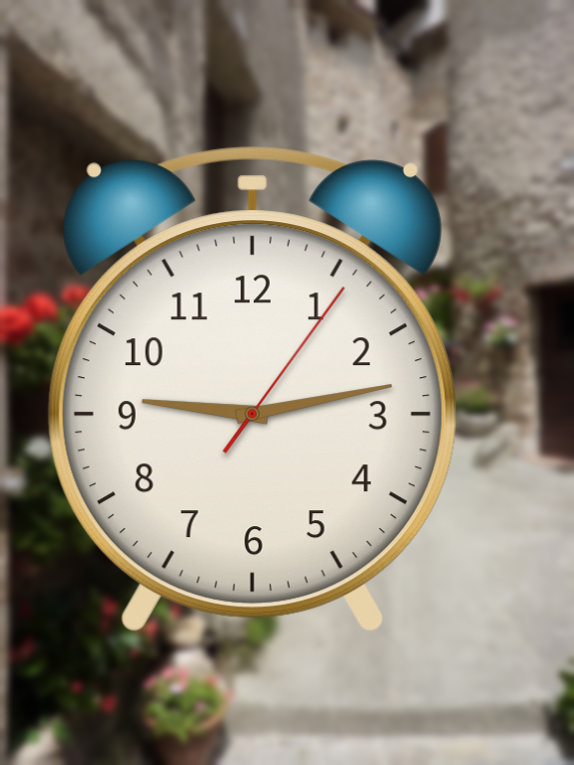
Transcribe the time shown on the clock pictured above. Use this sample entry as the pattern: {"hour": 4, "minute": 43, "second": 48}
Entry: {"hour": 9, "minute": 13, "second": 6}
